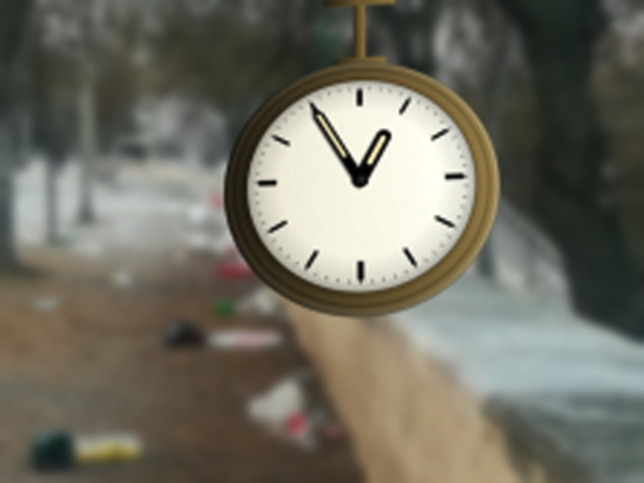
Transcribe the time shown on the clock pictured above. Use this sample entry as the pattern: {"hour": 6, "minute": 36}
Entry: {"hour": 12, "minute": 55}
